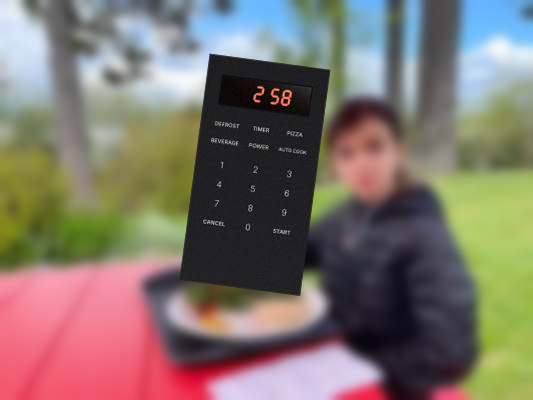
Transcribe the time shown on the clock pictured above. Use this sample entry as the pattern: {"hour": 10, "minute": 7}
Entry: {"hour": 2, "minute": 58}
